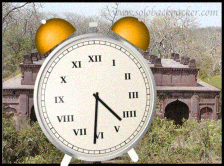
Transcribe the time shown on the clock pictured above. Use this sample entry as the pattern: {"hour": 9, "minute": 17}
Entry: {"hour": 4, "minute": 31}
